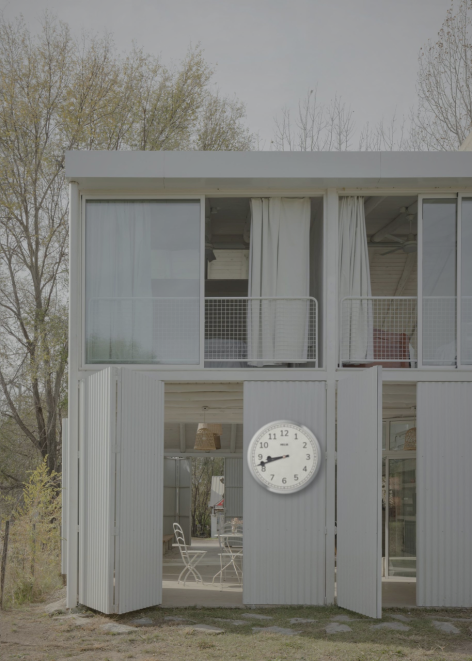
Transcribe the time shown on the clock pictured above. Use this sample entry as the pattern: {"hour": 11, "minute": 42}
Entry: {"hour": 8, "minute": 42}
